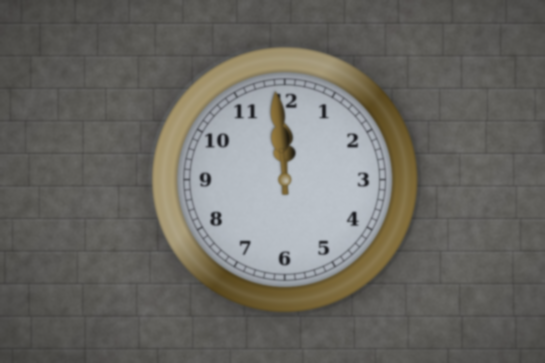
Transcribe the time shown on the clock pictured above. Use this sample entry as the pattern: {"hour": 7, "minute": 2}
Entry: {"hour": 11, "minute": 59}
